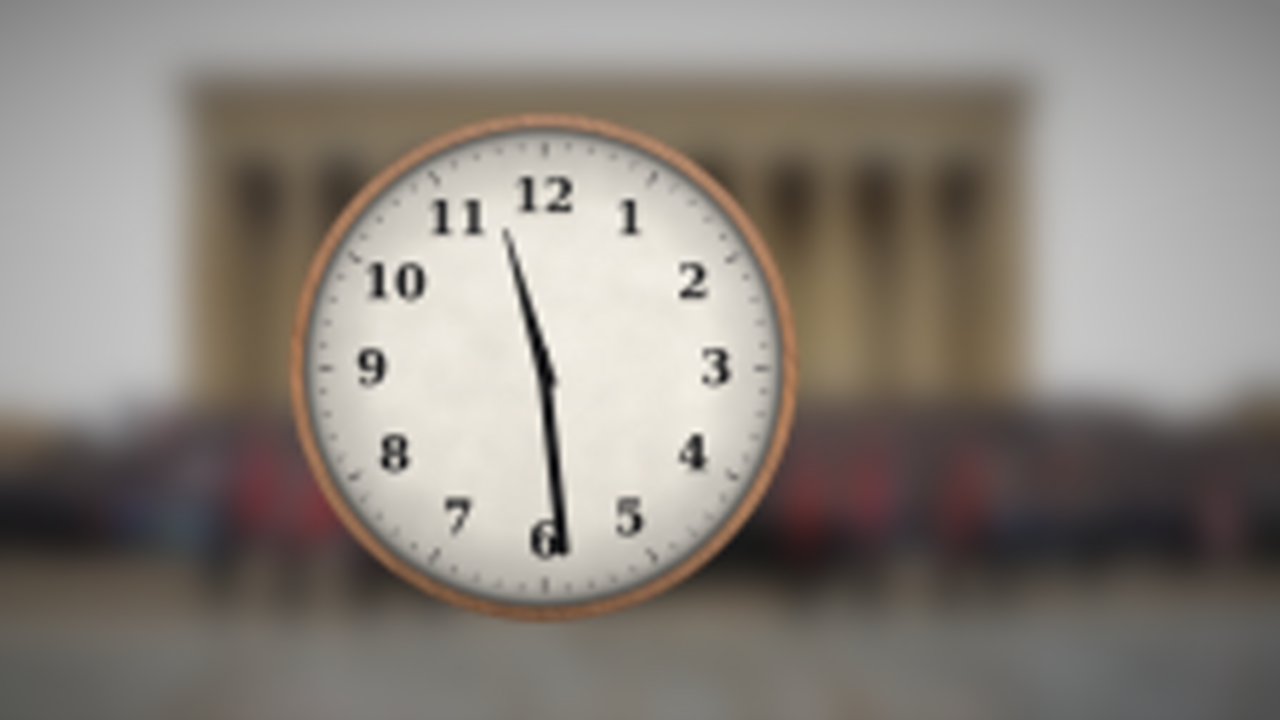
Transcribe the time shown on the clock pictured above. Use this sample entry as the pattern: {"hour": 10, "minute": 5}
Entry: {"hour": 11, "minute": 29}
